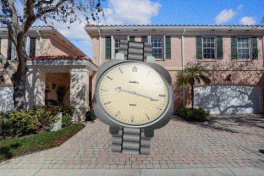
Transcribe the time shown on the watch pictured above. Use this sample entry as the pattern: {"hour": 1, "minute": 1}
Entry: {"hour": 9, "minute": 17}
